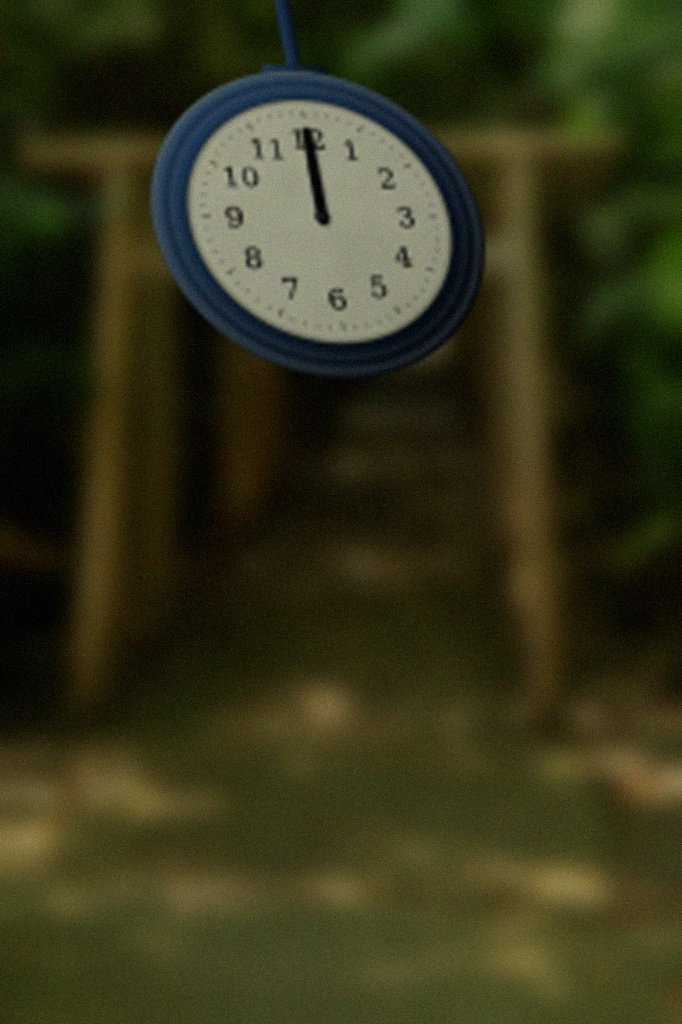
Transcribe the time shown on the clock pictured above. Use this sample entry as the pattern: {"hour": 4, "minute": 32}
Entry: {"hour": 12, "minute": 0}
